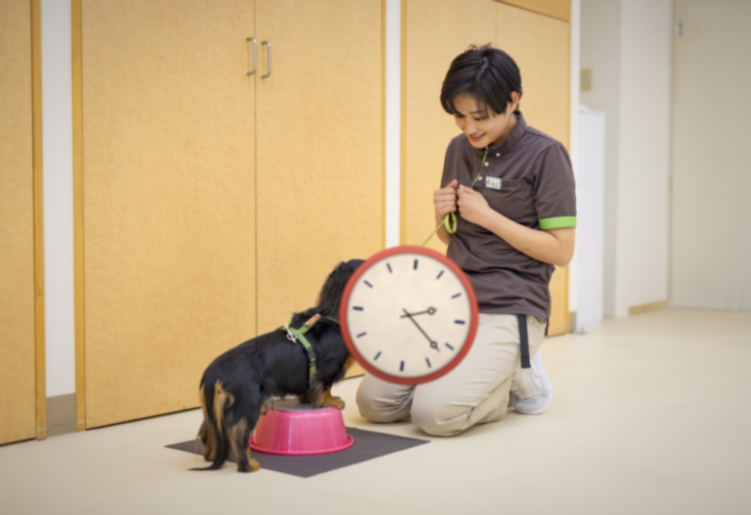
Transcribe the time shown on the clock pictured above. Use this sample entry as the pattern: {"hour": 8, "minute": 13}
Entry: {"hour": 2, "minute": 22}
